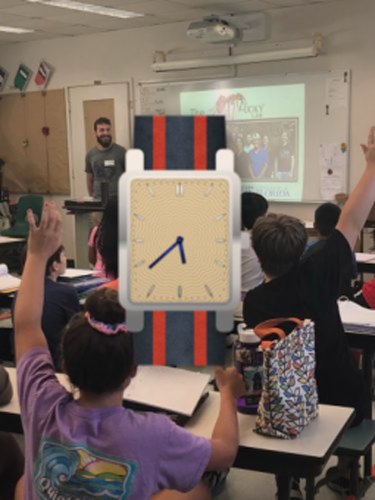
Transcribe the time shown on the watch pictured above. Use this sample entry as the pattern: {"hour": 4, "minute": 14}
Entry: {"hour": 5, "minute": 38}
